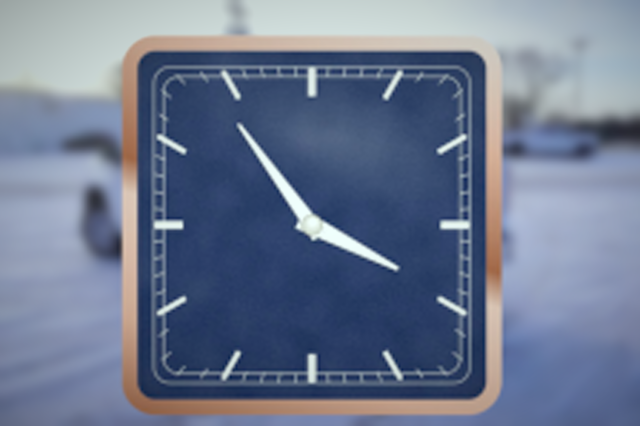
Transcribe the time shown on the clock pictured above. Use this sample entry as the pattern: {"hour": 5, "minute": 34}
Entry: {"hour": 3, "minute": 54}
